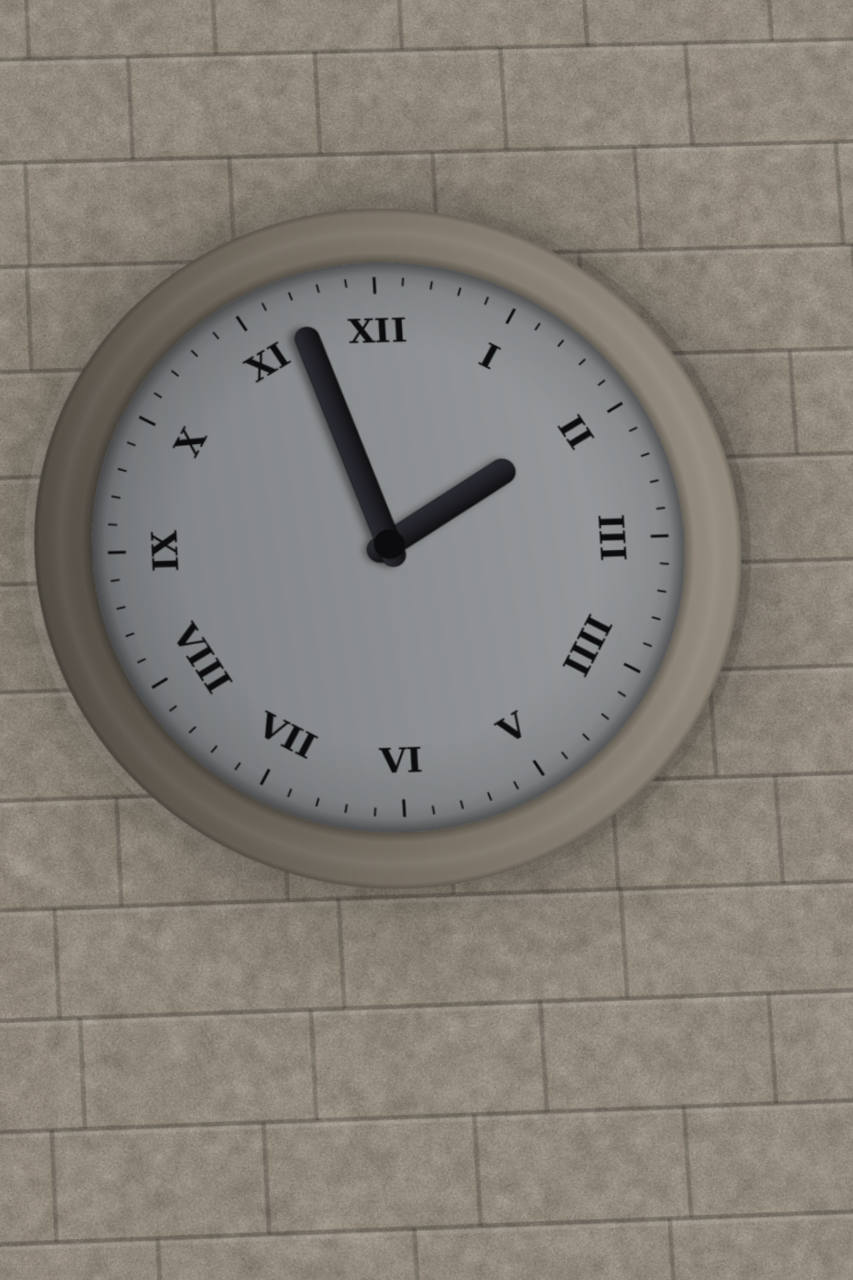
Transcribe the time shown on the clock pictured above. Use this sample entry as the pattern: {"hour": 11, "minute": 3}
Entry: {"hour": 1, "minute": 57}
